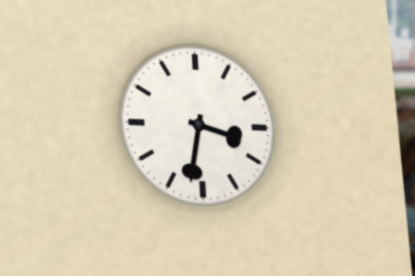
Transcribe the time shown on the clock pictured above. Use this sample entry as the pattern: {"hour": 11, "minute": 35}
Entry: {"hour": 3, "minute": 32}
